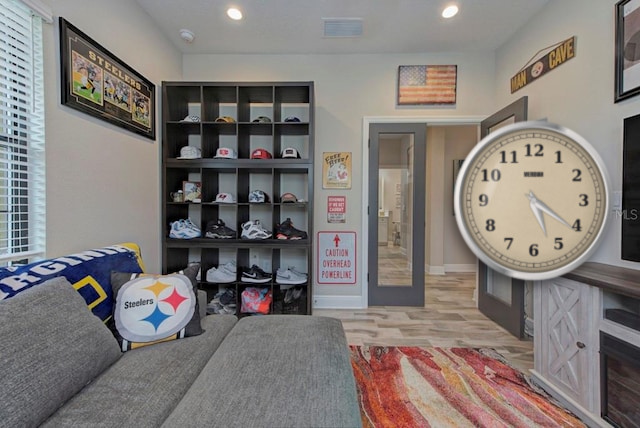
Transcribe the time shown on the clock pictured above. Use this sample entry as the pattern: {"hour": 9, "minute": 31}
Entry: {"hour": 5, "minute": 21}
